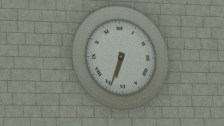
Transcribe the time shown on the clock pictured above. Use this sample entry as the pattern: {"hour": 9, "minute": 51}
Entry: {"hour": 6, "minute": 34}
